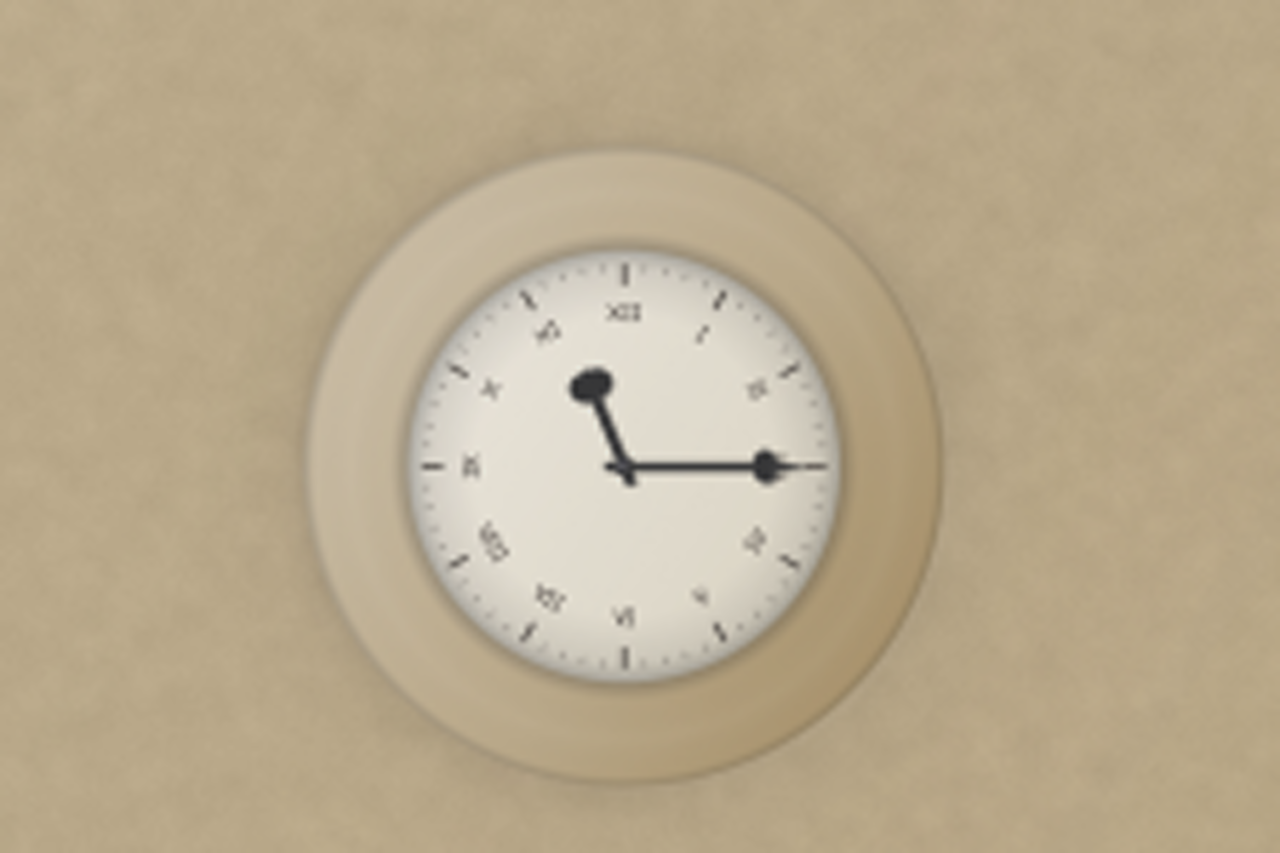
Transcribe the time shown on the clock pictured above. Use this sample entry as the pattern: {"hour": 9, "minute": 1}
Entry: {"hour": 11, "minute": 15}
